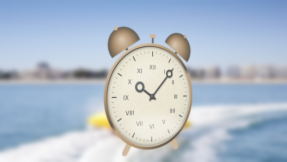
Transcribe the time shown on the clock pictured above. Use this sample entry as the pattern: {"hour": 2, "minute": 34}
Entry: {"hour": 10, "minute": 7}
